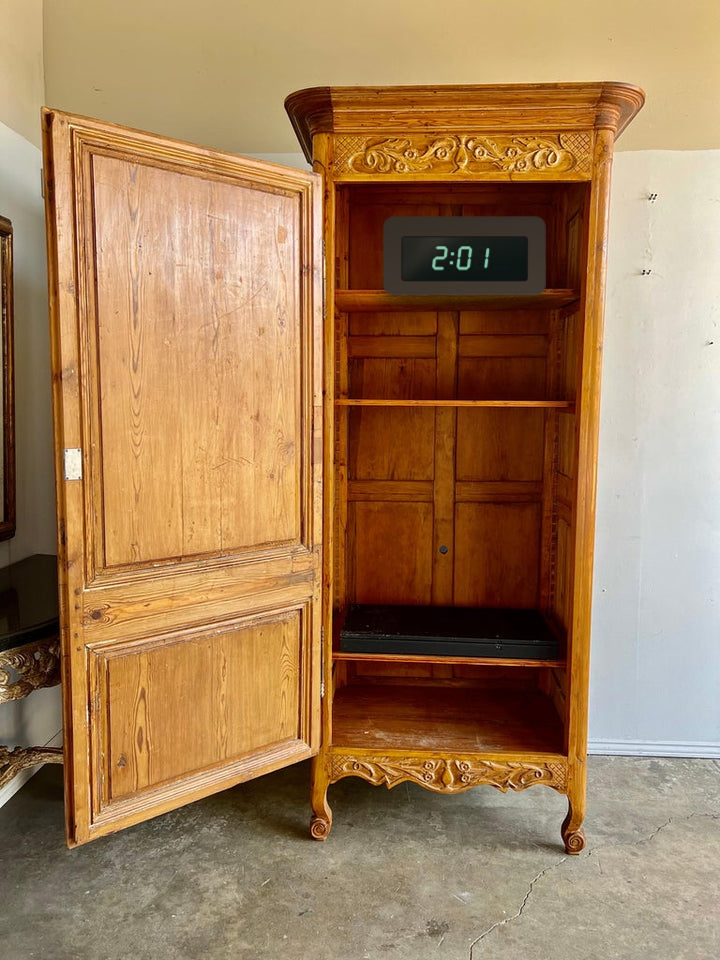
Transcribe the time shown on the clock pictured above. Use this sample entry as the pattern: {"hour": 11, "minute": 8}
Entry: {"hour": 2, "minute": 1}
